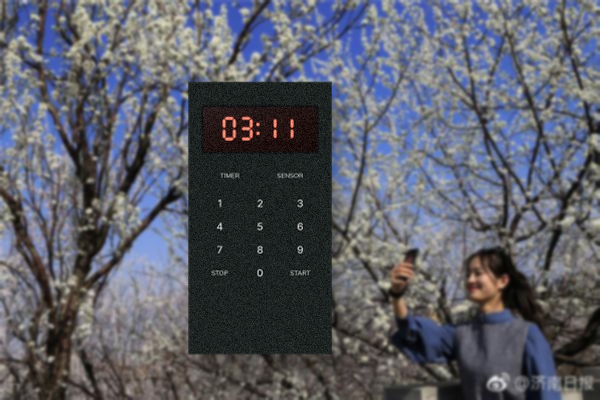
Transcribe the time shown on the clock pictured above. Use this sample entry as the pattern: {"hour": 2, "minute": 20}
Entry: {"hour": 3, "minute": 11}
